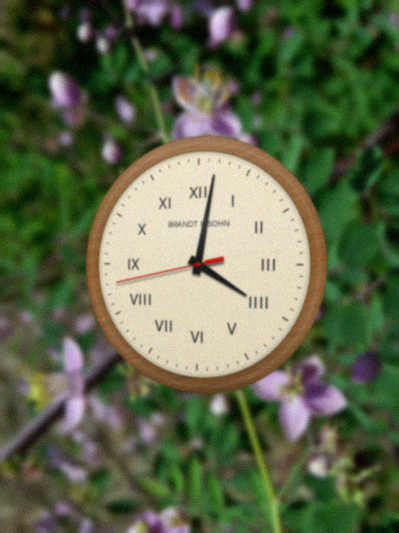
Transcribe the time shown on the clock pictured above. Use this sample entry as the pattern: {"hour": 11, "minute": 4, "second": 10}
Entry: {"hour": 4, "minute": 1, "second": 43}
